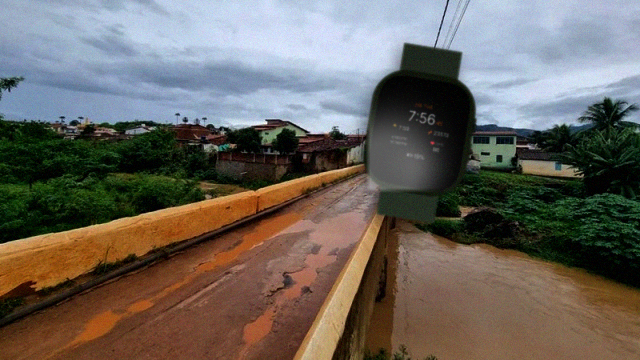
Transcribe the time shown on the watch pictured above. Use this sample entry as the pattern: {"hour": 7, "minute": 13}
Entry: {"hour": 7, "minute": 56}
